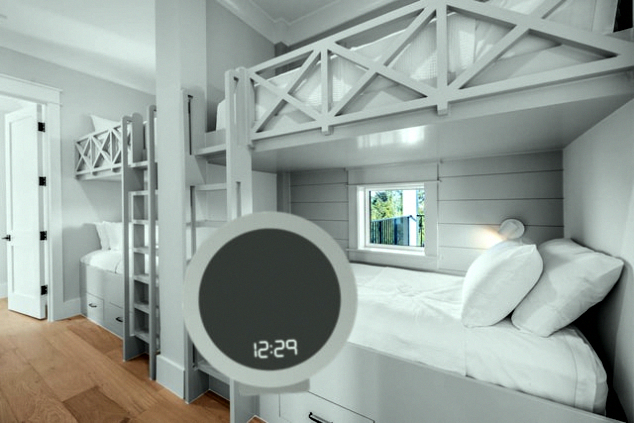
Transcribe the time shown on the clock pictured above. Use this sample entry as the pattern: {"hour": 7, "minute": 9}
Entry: {"hour": 12, "minute": 29}
